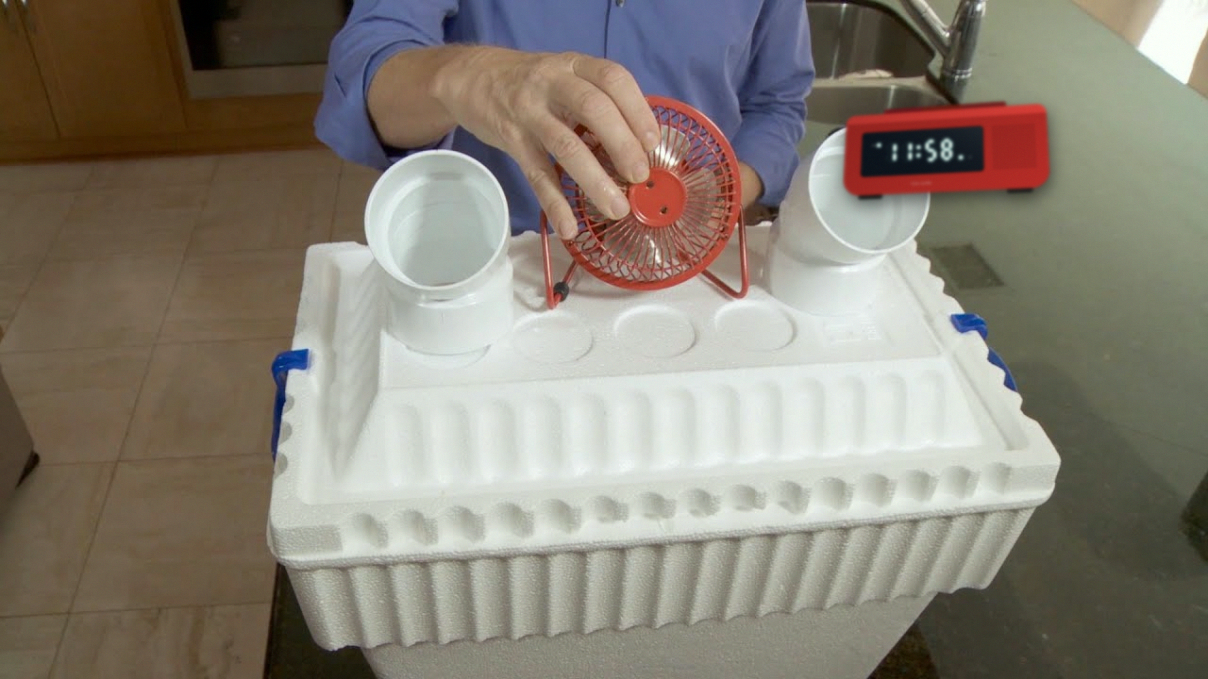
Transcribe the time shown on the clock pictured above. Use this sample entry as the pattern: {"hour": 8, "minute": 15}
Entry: {"hour": 11, "minute": 58}
